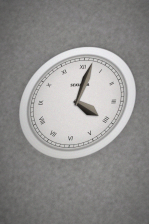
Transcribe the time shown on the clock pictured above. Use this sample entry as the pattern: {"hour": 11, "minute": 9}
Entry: {"hour": 4, "minute": 2}
